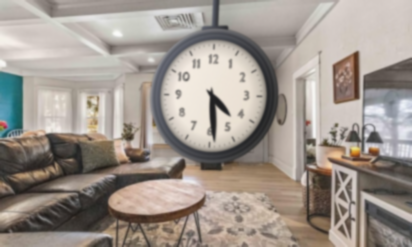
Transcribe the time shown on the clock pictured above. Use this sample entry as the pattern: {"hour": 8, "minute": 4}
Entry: {"hour": 4, "minute": 29}
